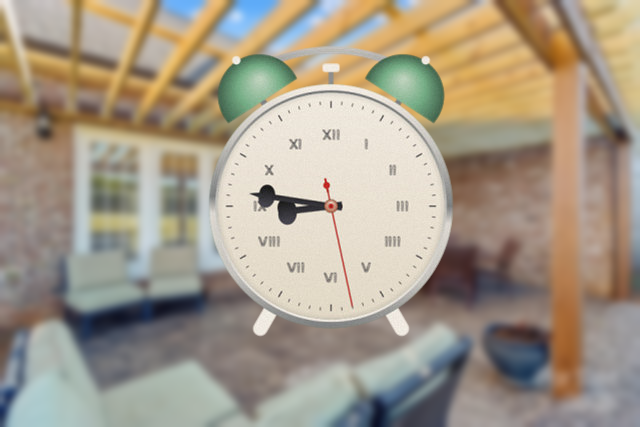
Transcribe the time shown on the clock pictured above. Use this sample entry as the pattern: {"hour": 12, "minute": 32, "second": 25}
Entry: {"hour": 8, "minute": 46, "second": 28}
